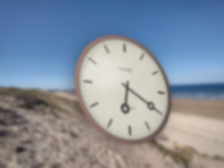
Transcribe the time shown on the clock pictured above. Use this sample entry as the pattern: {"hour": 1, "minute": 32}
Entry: {"hour": 6, "minute": 20}
